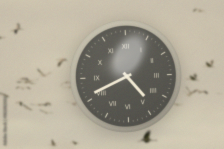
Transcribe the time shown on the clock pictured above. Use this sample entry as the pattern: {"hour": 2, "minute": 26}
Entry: {"hour": 4, "minute": 41}
